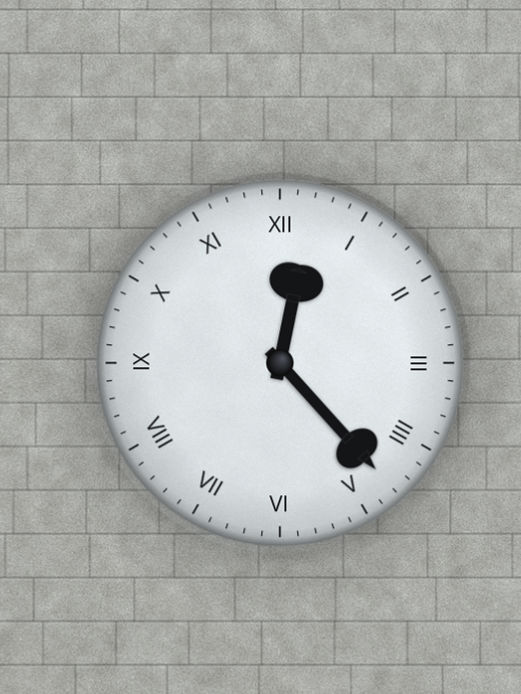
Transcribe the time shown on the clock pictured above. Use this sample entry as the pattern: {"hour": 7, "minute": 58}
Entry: {"hour": 12, "minute": 23}
